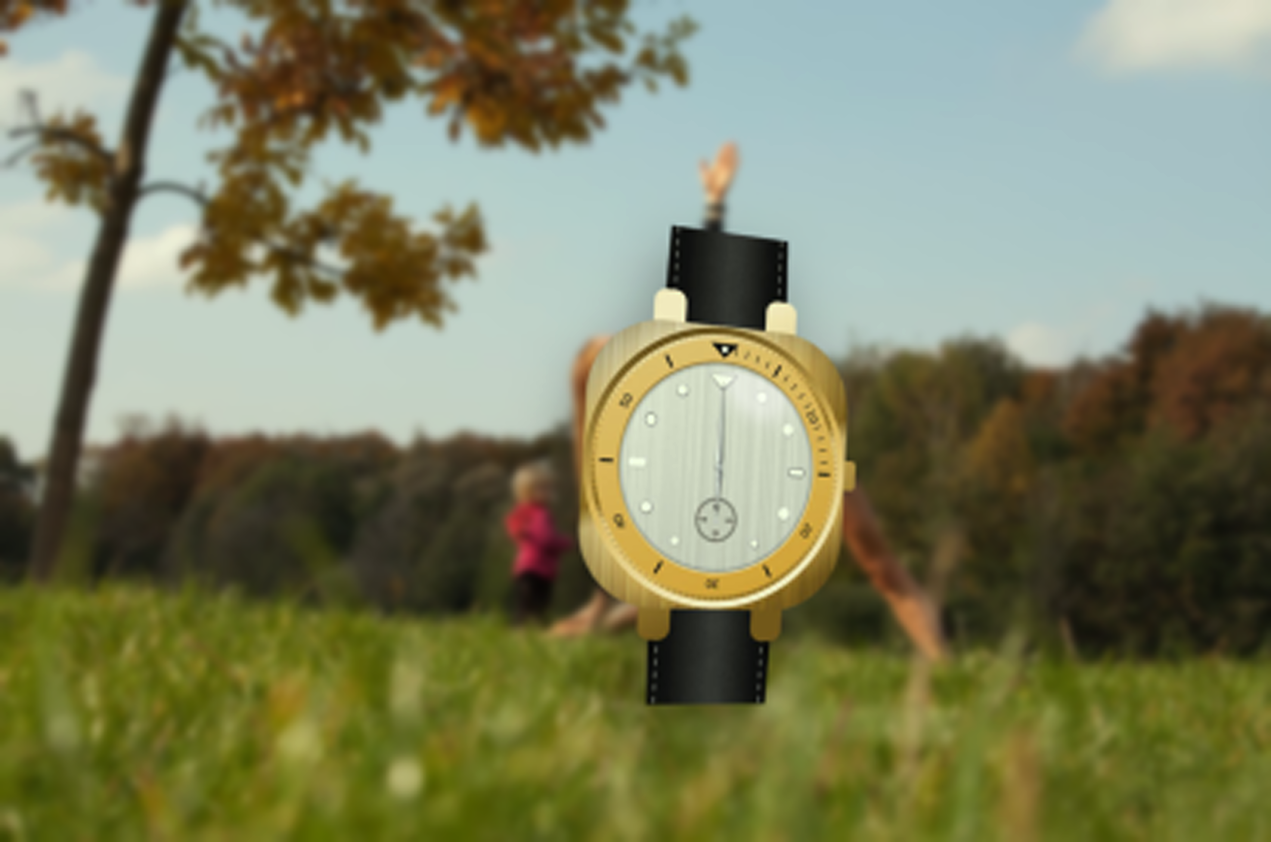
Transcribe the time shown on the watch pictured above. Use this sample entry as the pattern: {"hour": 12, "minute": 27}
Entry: {"hour": 6, "minute": 0}
